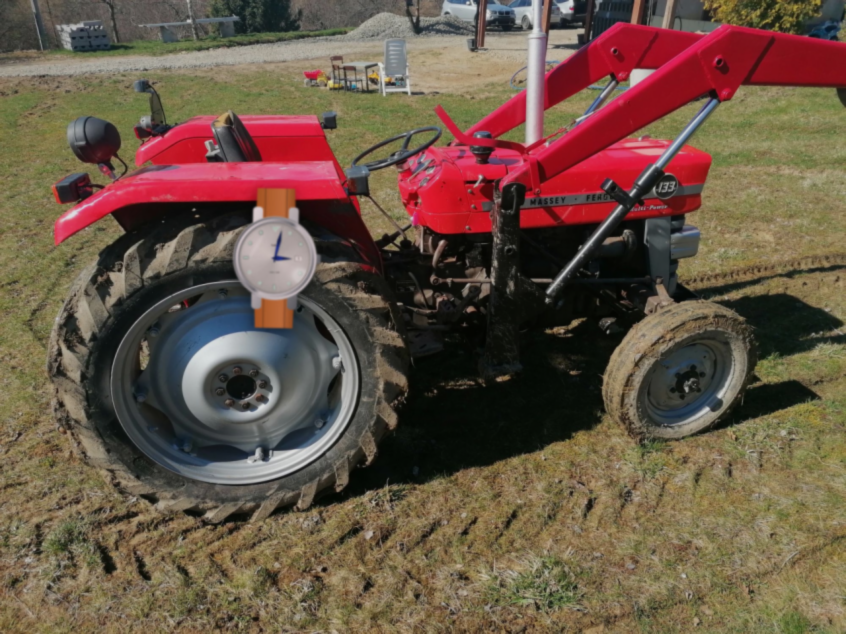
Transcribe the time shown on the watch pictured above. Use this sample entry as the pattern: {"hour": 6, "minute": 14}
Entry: {"hour": 3, "minute": 2}
